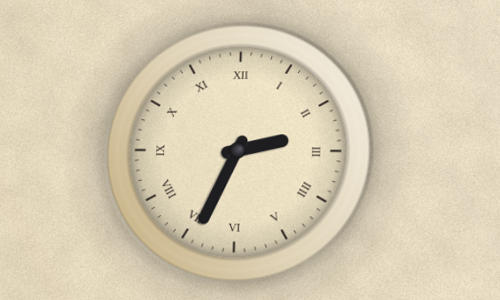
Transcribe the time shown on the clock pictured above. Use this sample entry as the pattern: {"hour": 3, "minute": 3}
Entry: {"hour": 2, "minute": 34}
